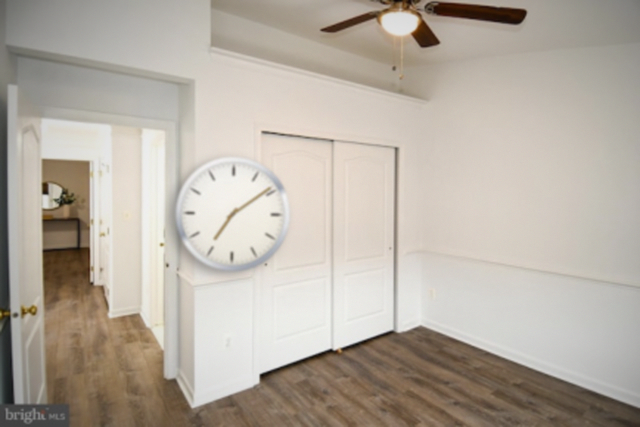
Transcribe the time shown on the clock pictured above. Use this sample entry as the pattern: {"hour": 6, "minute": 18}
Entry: {"hour": 7, "minute": 9}
